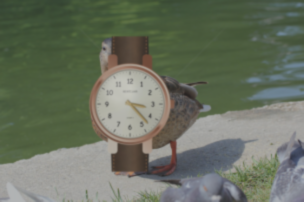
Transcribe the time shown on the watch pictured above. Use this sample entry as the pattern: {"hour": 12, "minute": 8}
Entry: {"hour": 3, "minute": 23}
